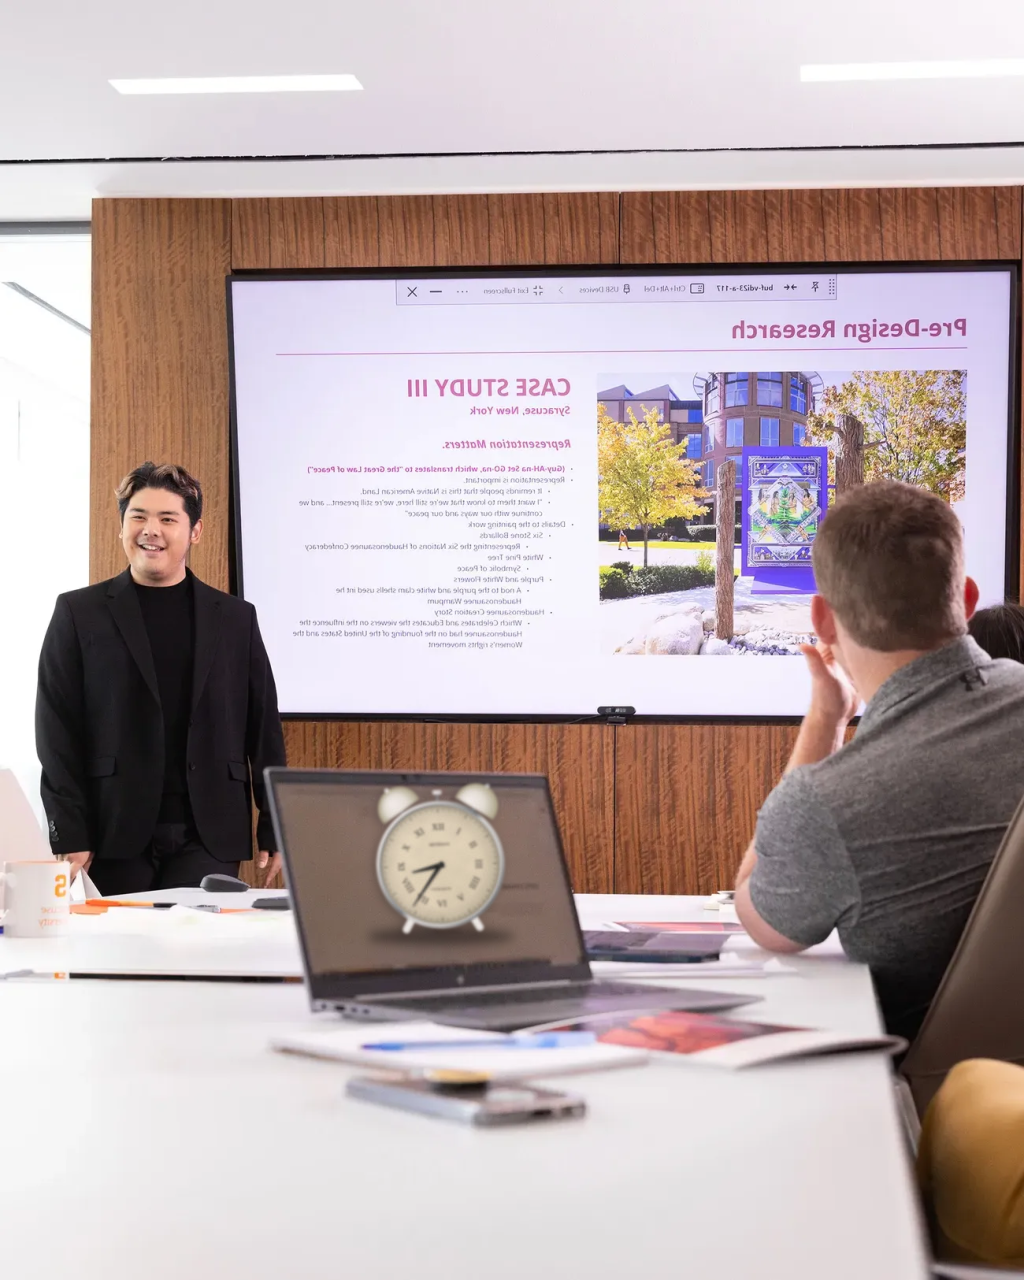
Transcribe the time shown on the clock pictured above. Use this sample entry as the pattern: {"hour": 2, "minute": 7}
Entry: {"hour": 8, "minute": 36}
